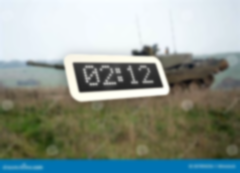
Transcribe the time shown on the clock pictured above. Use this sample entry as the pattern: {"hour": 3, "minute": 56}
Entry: {"hour": 2, "minute": 12}
